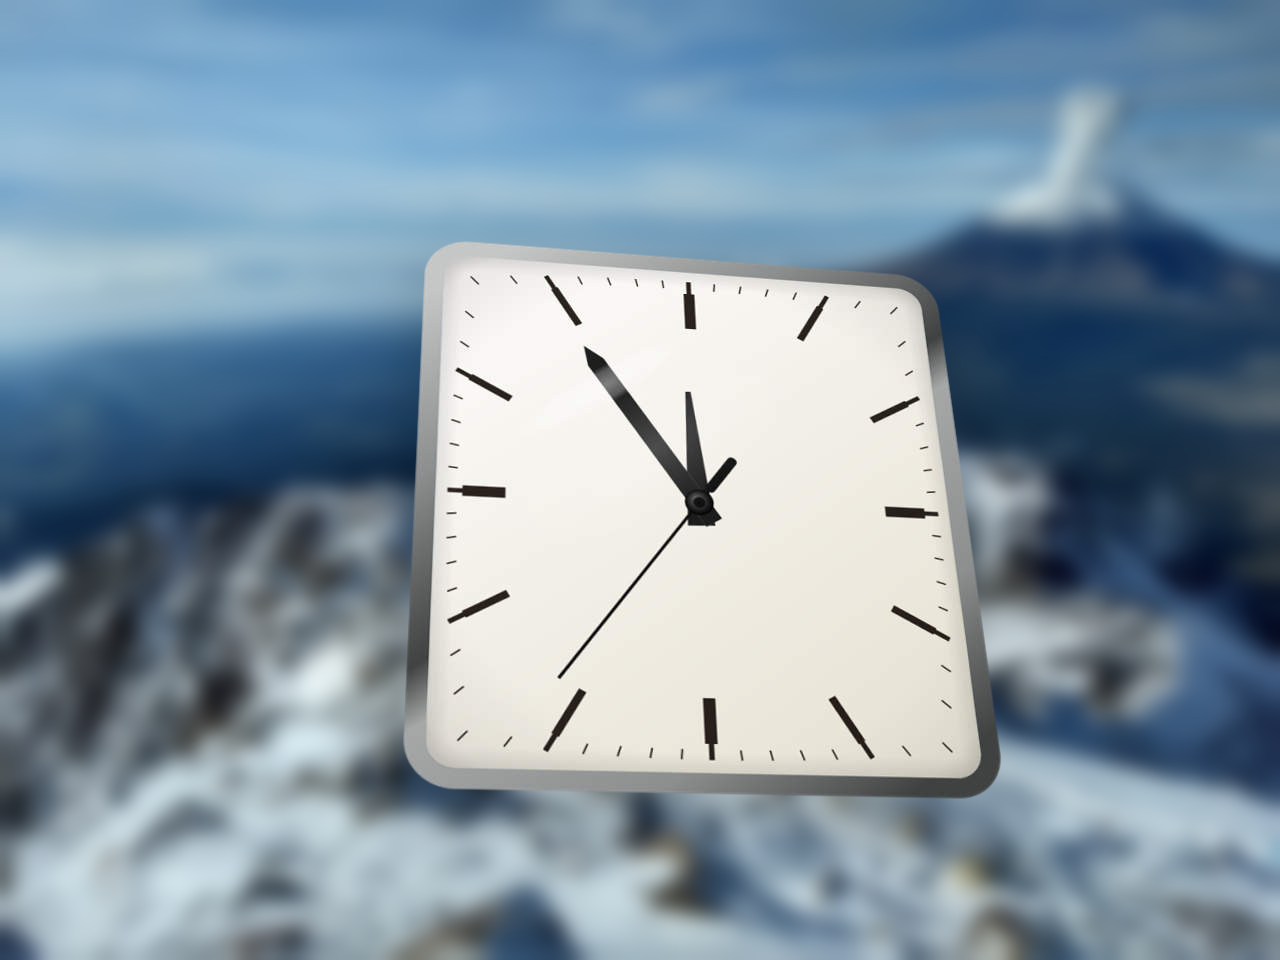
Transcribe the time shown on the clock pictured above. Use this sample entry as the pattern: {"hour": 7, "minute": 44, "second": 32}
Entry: {"hour": 11, "minute": 54, "second": 36}
